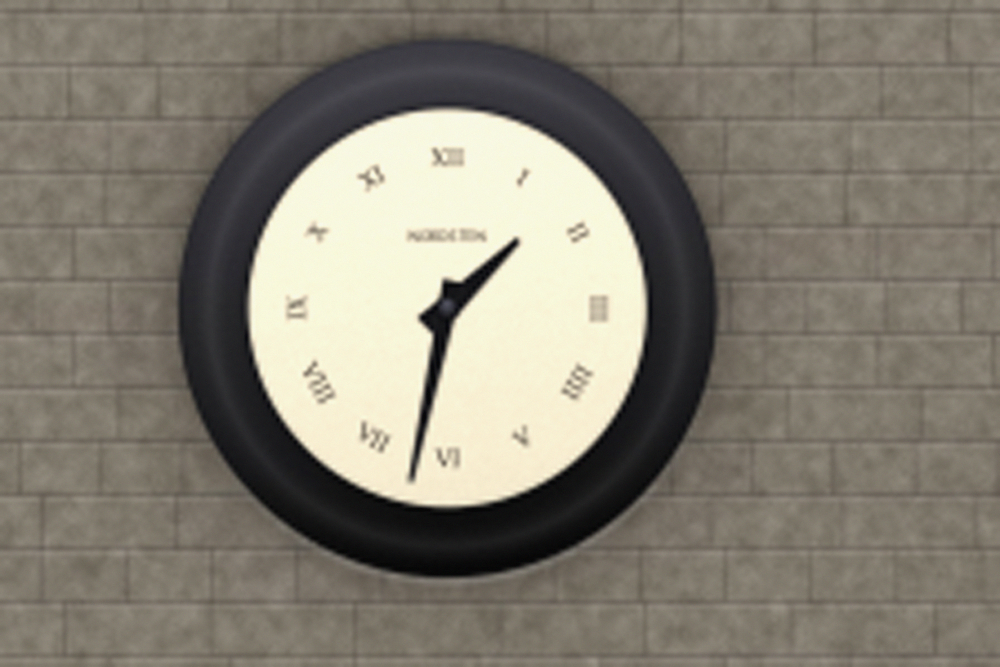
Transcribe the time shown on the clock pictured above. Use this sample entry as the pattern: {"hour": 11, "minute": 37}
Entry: {"hour": 1, "minute": 32}
